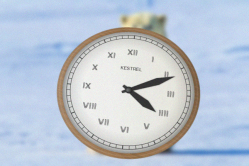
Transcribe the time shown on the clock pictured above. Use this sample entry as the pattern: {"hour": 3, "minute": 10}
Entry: {"hour": 4, "minute": 11}
